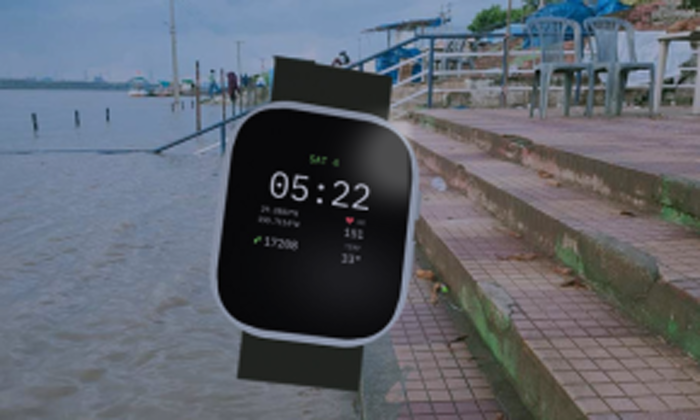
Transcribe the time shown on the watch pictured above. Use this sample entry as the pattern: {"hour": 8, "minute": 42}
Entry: {"hour": 5, "minute": 22}
